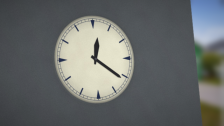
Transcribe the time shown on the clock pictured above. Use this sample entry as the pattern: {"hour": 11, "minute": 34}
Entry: {"hour": 12, "minute": 21}
